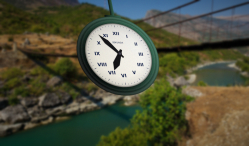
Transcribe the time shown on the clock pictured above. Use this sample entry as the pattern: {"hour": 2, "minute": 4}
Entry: {"hour": 6, "minute": 53}
